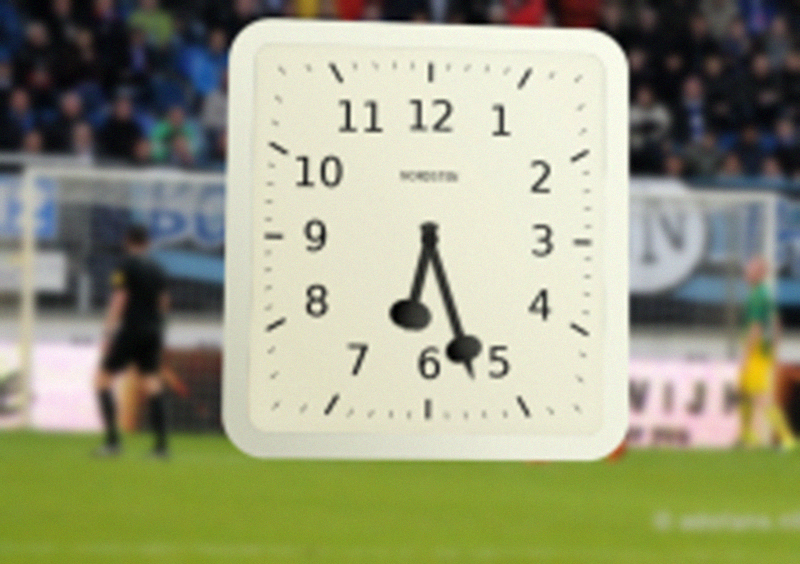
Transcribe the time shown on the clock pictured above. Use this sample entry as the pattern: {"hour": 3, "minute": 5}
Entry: {"hour": 6, "minute": 27}
